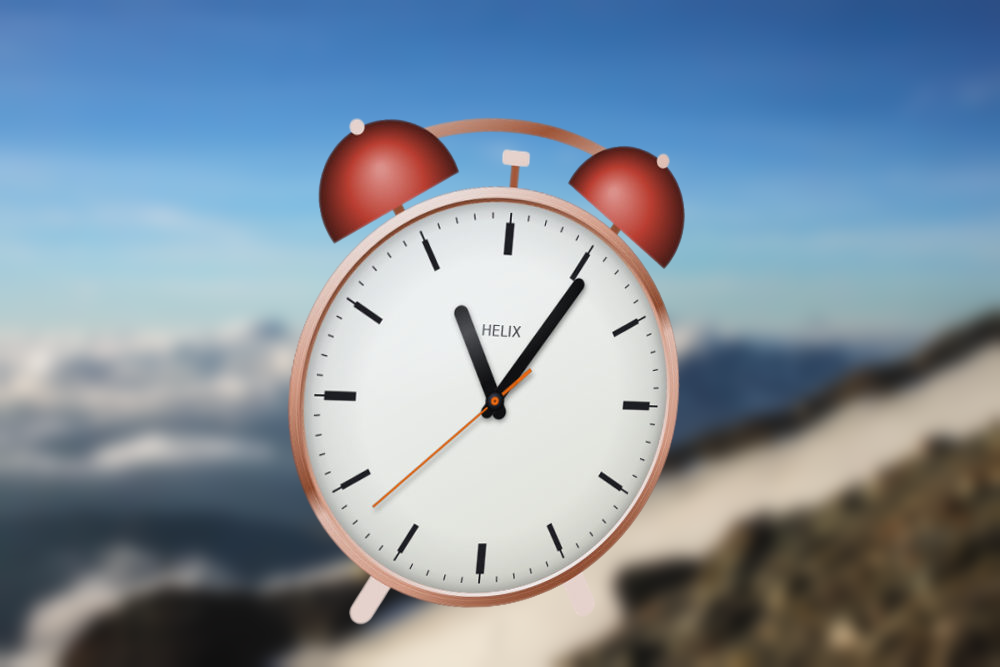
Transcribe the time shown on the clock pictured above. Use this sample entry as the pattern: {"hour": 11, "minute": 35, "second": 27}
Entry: {"hour": 11, "minute": 5, "second": 38}
